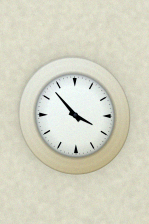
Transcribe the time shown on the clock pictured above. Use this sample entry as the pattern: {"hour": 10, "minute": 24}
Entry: {"hour": 3, "minute": 53}
